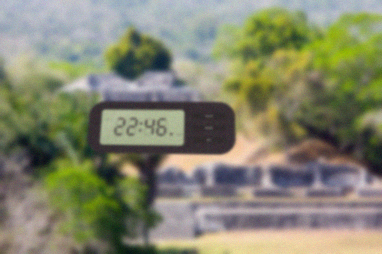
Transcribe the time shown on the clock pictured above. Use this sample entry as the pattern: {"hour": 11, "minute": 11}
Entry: {"hour": 22, "minute": 46}
